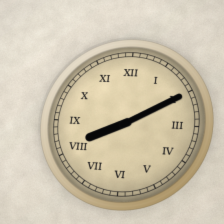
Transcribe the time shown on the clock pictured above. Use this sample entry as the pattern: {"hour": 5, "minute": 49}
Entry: {"hour": 8, "minute": 10}
